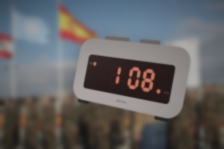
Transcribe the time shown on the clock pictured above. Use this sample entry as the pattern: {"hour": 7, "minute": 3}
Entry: {"hour": 1, "minute": 8}
